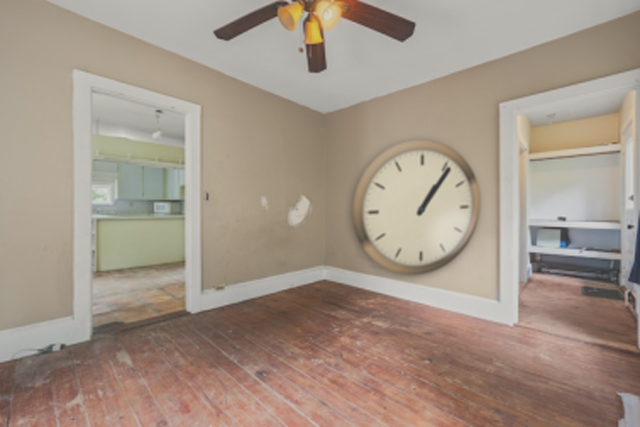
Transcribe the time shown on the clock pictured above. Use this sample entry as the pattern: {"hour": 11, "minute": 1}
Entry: {"hour": 1, "minute": 6}
